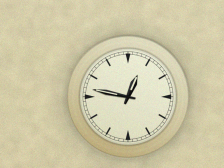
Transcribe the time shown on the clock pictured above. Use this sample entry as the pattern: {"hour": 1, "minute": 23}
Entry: {"hour": 12, "minute": 47}
